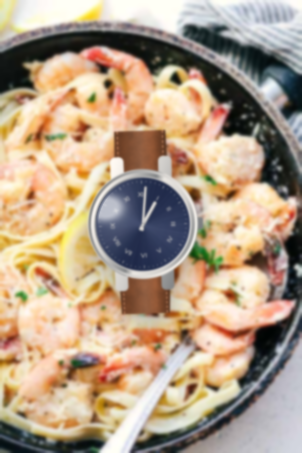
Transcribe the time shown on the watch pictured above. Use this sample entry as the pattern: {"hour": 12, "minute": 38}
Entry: {"hour": 1, "minute": 1}
